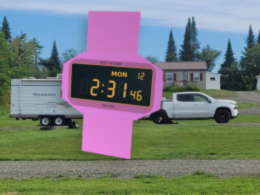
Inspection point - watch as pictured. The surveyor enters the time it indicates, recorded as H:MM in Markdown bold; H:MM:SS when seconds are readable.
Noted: **2:31:46**
